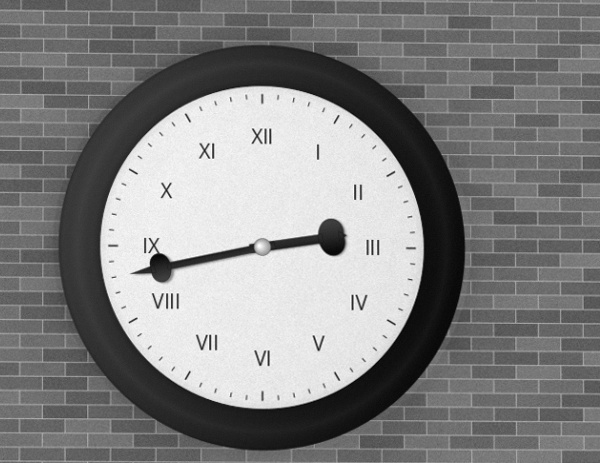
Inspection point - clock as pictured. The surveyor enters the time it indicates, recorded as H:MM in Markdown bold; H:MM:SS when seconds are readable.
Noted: **2:43**
